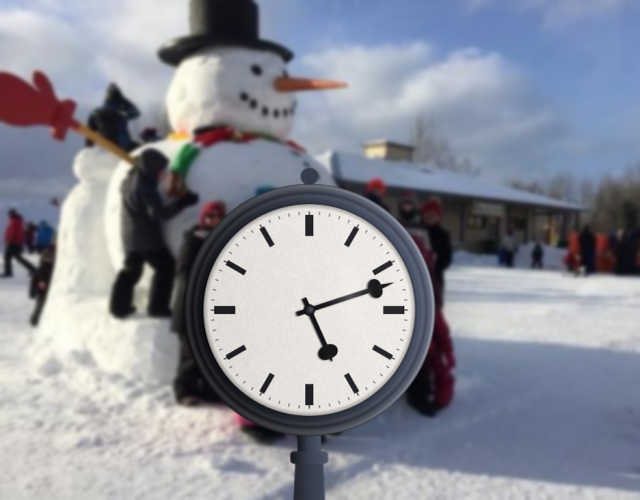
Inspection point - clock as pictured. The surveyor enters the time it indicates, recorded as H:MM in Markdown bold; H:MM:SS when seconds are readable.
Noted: **5:12**
